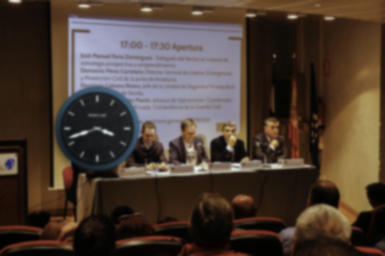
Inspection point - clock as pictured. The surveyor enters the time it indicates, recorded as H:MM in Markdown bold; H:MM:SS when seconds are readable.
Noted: **3:42**
